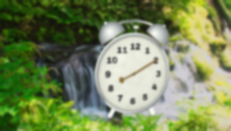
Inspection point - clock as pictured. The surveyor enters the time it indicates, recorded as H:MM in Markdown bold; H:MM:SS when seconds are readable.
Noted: **8:10**
